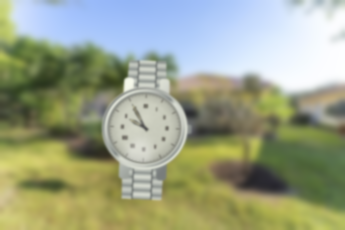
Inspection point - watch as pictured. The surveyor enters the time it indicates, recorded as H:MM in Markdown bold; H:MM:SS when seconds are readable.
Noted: **9:55**
